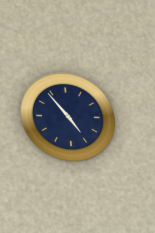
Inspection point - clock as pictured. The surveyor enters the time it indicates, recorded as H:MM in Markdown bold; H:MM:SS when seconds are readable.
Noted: **4:54**
